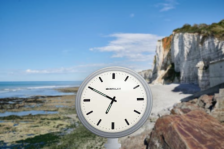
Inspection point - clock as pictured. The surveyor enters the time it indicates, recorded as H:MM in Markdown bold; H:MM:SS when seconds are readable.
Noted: **6:50**
